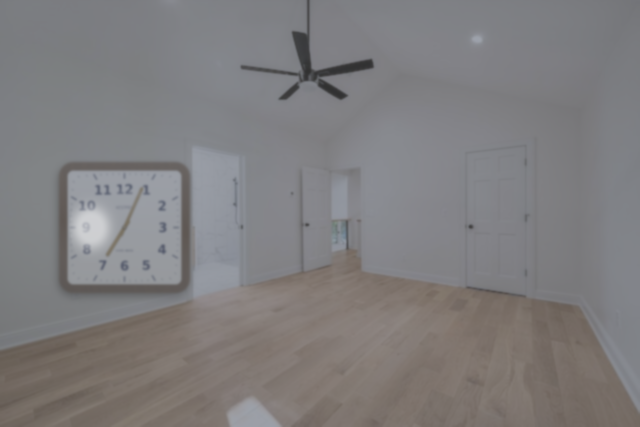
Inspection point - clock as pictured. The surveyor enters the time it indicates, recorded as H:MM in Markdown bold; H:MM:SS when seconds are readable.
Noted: **7:04**
